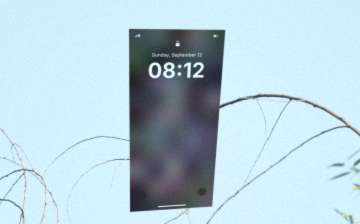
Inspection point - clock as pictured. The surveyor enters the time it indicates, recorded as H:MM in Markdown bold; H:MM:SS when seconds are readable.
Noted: **8:12**
